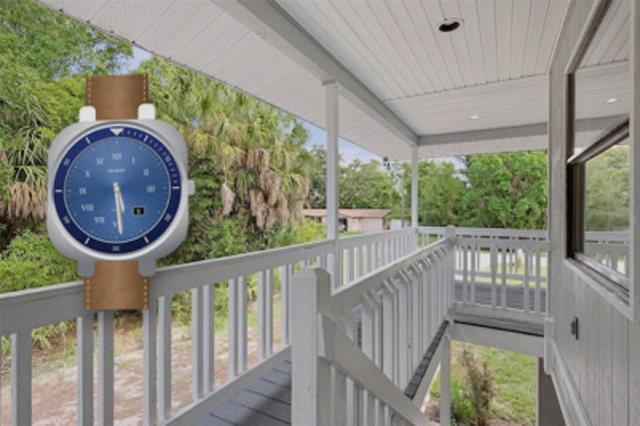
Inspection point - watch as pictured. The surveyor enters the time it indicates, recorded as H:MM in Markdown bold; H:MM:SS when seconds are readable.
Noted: **5:29**
